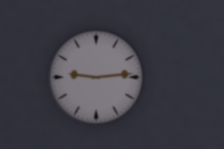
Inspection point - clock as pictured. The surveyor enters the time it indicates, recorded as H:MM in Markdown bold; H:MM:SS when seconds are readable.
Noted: **9:14**
